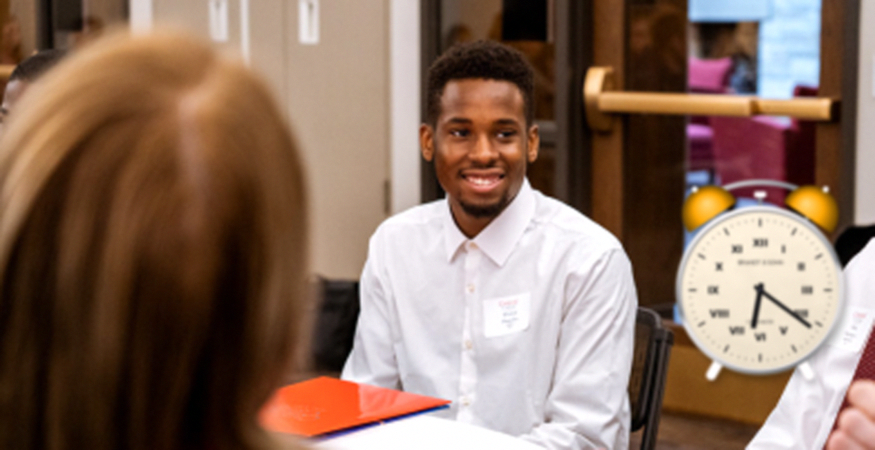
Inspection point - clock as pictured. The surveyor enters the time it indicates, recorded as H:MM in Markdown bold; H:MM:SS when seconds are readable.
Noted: **6:21**
